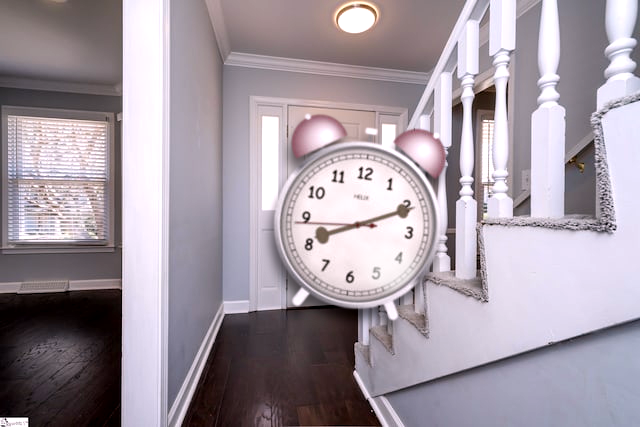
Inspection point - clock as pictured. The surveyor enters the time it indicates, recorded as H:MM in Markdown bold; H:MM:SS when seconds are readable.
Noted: **8:10:44**
